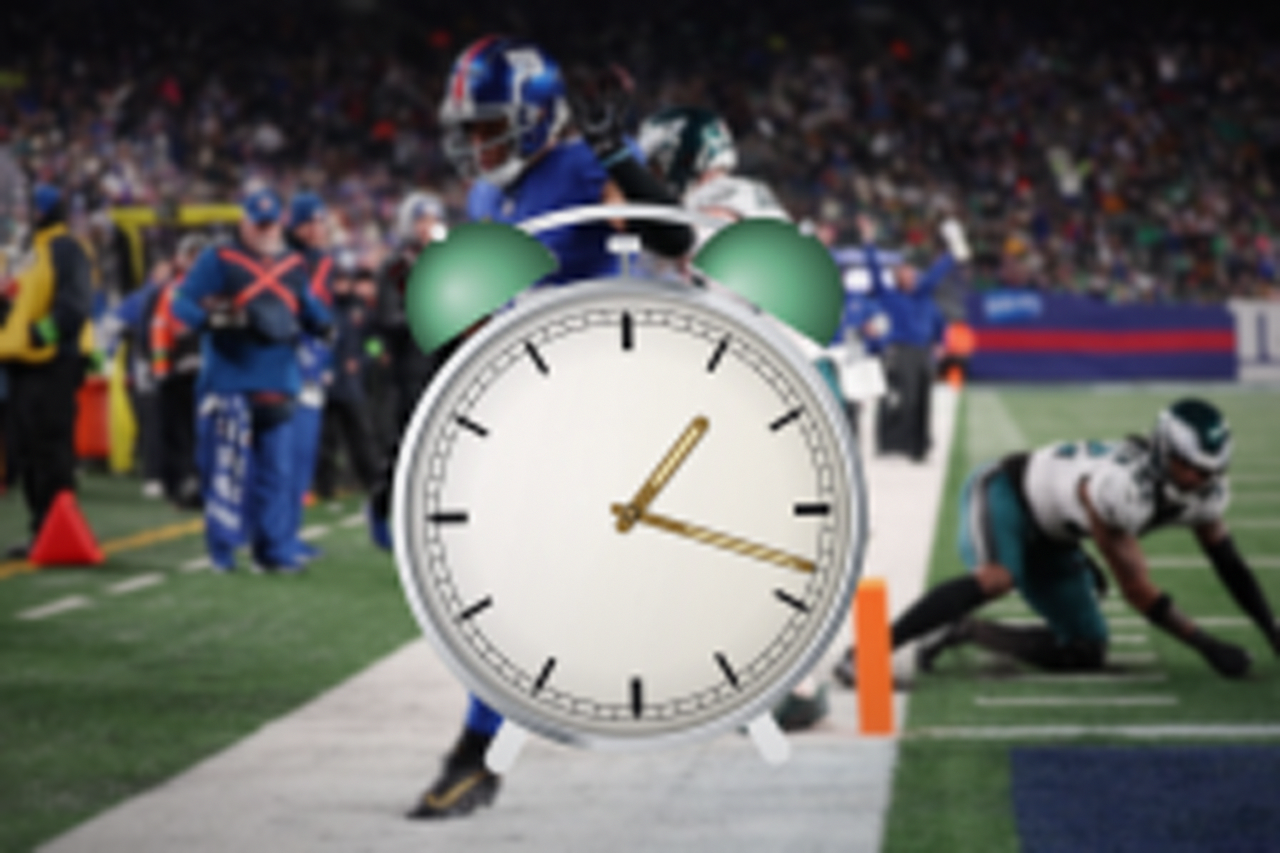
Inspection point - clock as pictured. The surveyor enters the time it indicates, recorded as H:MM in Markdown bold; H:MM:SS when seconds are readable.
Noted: **1:18**
